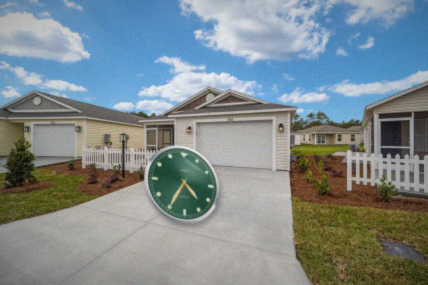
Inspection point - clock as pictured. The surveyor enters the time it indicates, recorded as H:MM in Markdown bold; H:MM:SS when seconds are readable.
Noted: **4:35**
